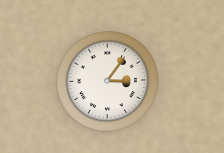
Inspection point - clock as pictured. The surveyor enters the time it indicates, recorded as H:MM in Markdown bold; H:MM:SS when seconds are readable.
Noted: **3:06**
